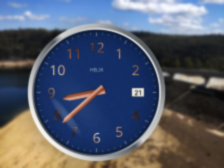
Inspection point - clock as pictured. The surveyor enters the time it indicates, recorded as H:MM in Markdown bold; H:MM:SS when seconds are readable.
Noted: **8:38**
